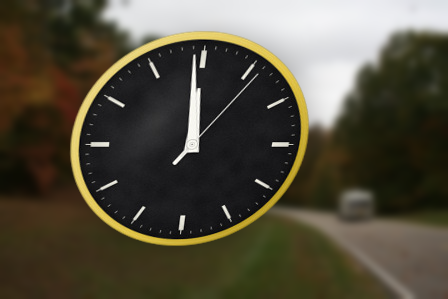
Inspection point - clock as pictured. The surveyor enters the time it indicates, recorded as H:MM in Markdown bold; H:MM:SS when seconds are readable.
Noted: **11:59:06**
